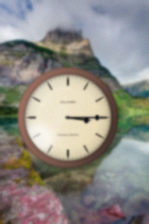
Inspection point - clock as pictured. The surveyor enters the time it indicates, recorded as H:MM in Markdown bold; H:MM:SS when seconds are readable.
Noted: **3:15**
